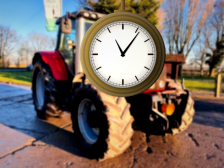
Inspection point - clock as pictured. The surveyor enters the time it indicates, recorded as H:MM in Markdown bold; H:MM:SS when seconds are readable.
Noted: **11:06**
